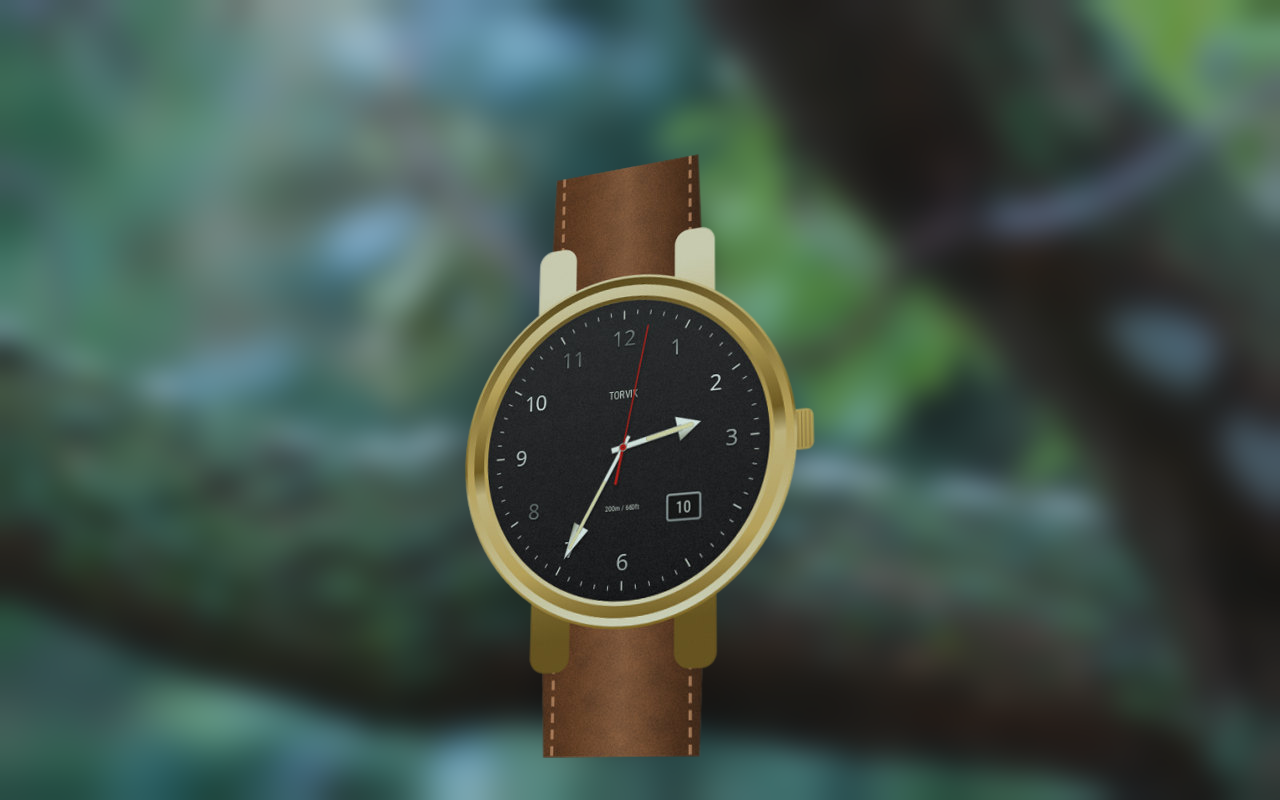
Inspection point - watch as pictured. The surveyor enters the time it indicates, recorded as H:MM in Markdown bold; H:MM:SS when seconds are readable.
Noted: **2:35:02**
